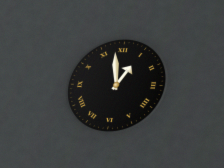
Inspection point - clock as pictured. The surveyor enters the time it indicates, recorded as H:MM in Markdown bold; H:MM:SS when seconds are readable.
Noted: **12:58**
